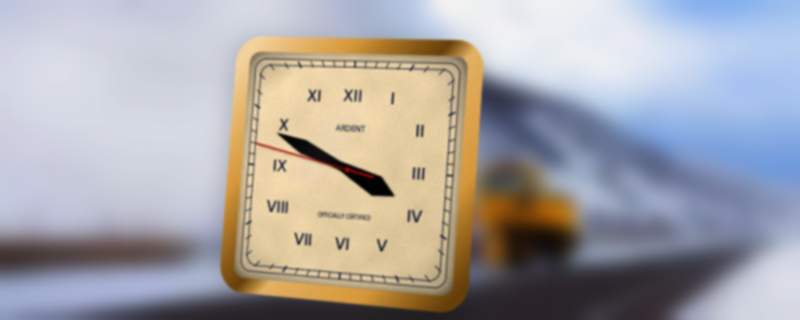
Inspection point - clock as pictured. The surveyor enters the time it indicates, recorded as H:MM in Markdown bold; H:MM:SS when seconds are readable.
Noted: **3:48:47**
